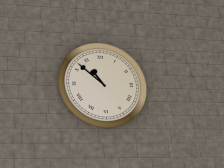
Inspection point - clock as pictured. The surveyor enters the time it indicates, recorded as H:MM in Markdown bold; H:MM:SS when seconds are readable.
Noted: **10:52**
